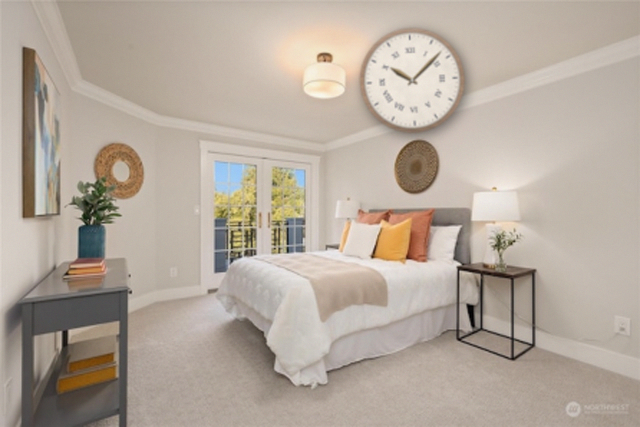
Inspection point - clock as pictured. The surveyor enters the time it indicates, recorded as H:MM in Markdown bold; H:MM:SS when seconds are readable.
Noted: **10:08**
